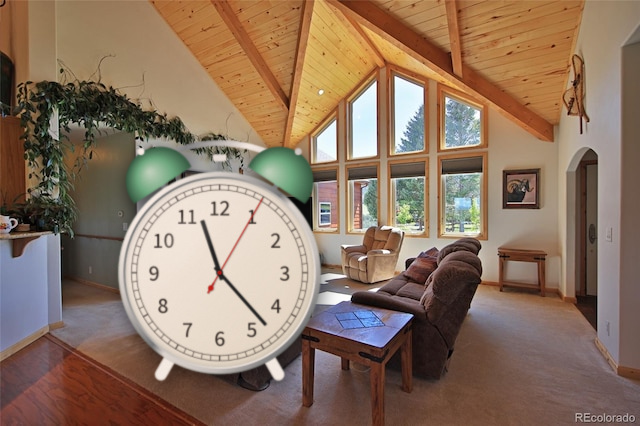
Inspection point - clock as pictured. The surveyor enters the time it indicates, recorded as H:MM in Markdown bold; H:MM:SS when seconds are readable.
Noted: **11:23:05**
